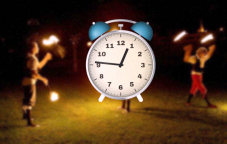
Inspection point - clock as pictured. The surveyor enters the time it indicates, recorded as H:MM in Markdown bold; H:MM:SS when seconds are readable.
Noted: **12:46**
